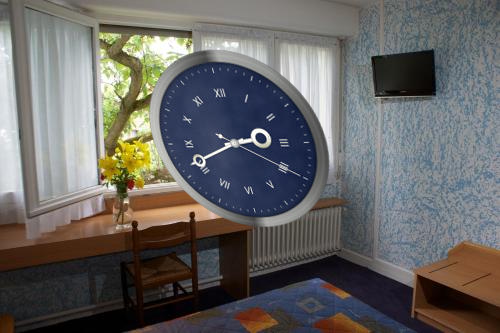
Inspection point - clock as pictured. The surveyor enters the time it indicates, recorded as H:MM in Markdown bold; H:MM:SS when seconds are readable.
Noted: **2:41:20**
